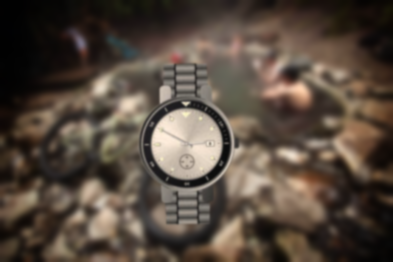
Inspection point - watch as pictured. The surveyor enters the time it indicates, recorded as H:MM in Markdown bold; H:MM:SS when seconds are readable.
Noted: **2:50**
